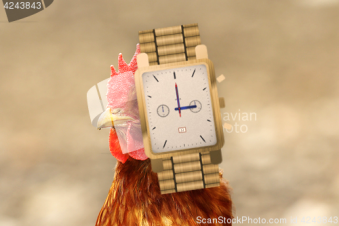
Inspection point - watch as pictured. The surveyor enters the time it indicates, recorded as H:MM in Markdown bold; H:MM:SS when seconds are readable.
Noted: **3:00**
